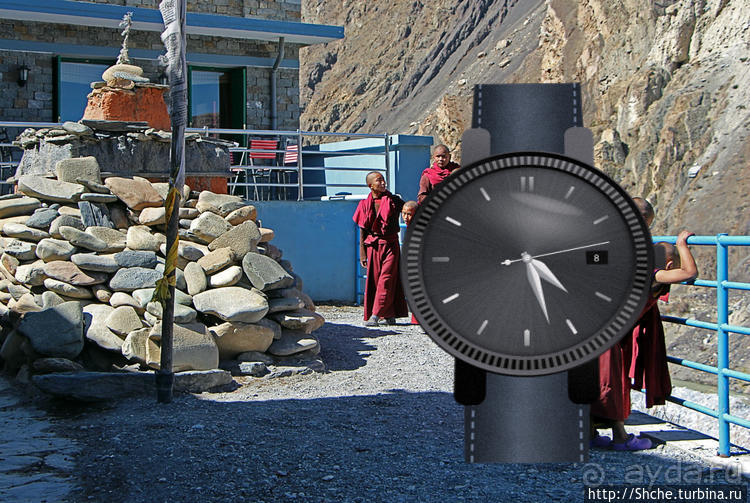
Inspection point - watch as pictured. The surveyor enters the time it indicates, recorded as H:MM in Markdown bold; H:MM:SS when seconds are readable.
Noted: **4:27:13**
